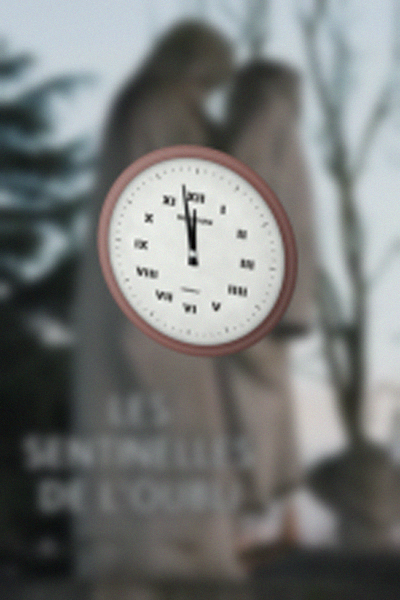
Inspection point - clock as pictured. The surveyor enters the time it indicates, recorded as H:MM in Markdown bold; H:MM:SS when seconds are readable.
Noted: **11:58**
